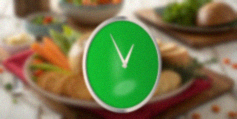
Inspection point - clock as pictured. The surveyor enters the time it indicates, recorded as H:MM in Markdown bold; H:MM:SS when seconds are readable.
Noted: **12:55**
